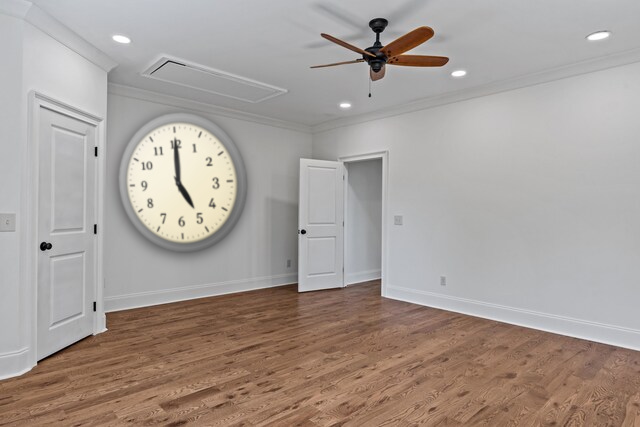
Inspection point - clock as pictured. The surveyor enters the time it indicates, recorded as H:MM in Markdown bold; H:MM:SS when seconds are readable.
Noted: **5:00**
